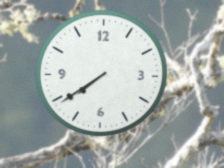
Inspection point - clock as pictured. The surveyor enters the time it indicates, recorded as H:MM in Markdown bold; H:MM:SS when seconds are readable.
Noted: **7:39**
